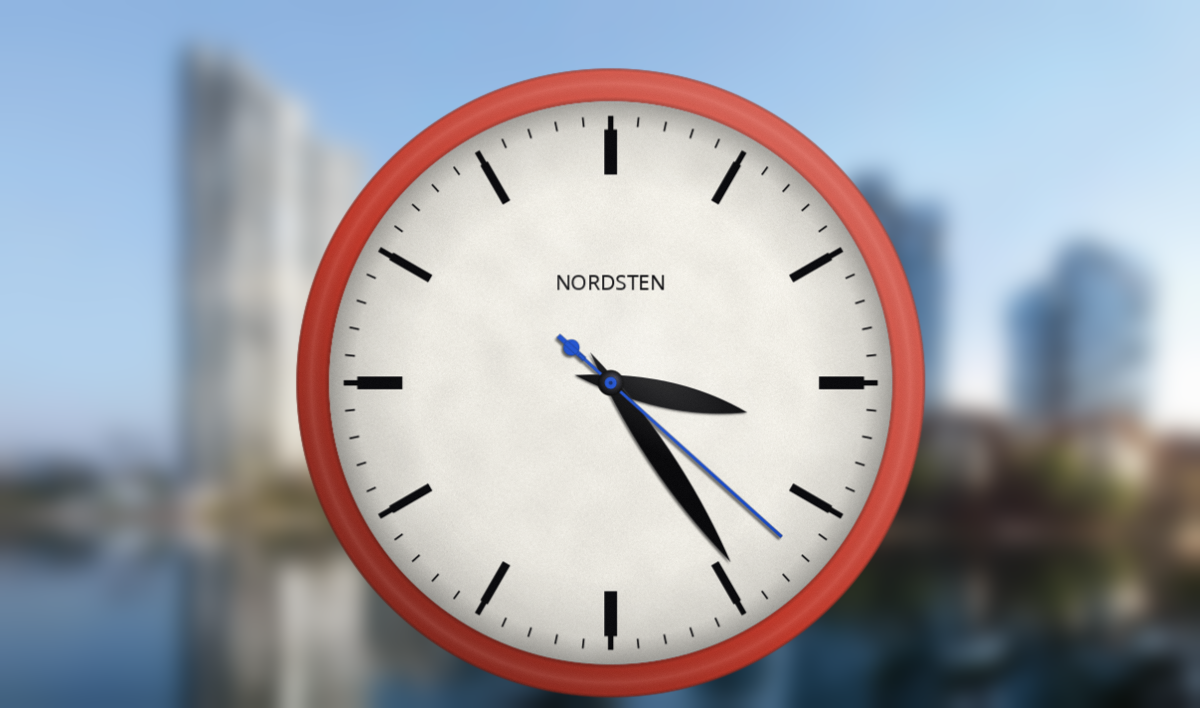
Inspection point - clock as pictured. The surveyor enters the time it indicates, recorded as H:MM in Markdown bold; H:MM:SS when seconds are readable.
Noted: **3:24:22**
